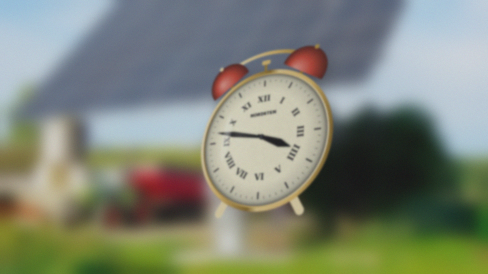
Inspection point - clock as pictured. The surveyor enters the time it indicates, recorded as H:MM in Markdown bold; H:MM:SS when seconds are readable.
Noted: **3:47**
